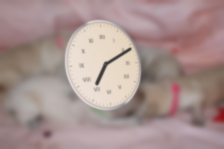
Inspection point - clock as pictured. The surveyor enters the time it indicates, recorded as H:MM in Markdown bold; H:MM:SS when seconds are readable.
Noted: **7:11**
